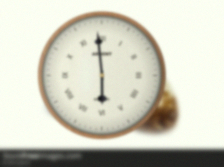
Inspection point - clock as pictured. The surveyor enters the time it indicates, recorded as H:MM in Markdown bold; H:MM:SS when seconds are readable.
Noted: **5:59**
